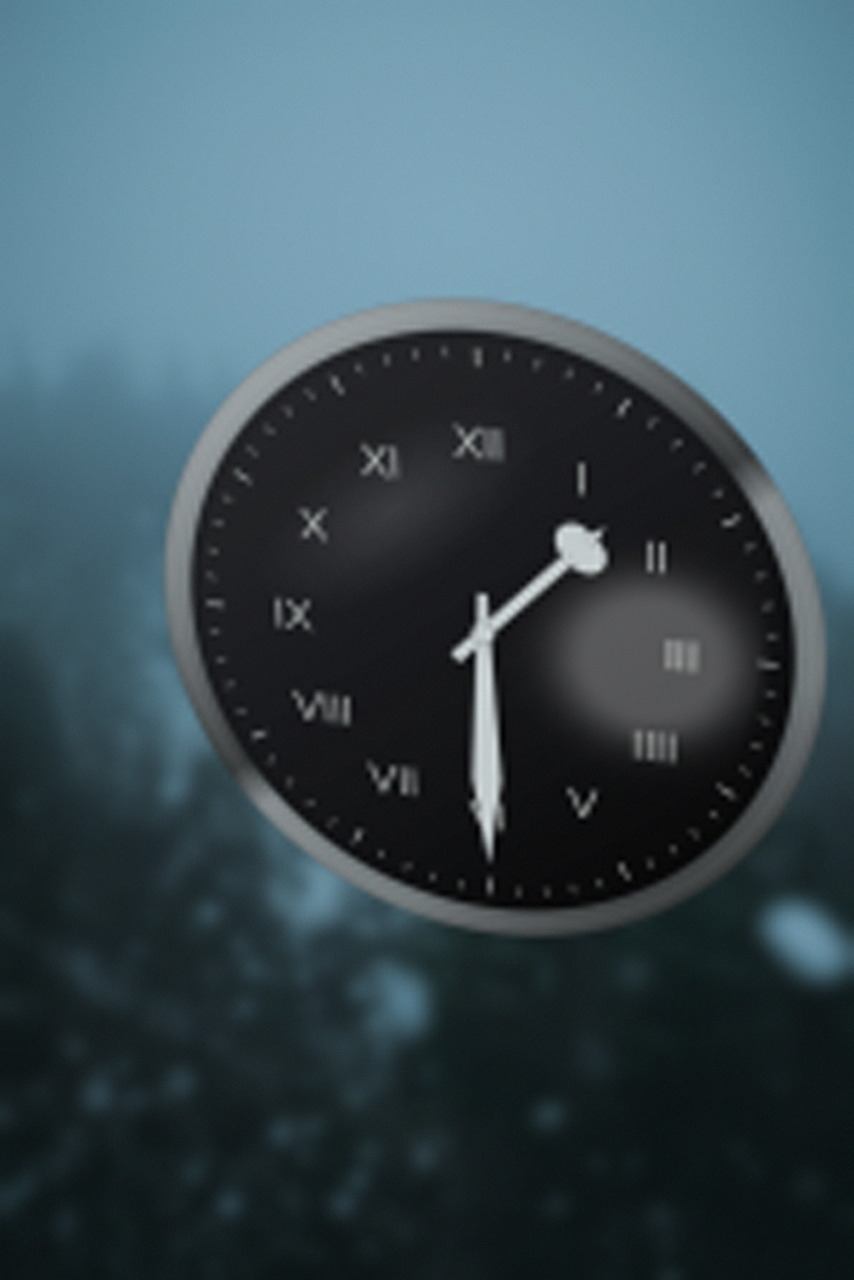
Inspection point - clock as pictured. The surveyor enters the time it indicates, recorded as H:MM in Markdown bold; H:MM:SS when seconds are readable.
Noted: **1:30**
